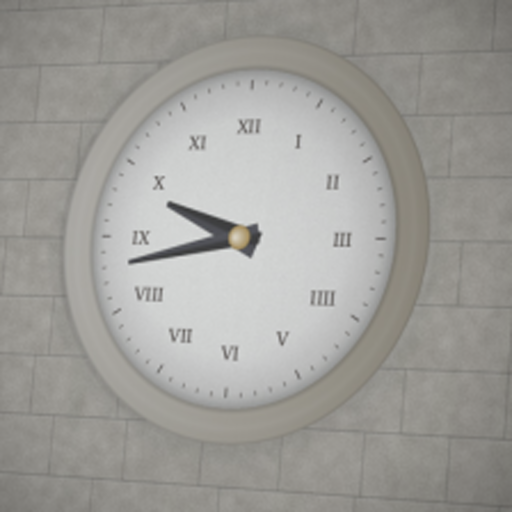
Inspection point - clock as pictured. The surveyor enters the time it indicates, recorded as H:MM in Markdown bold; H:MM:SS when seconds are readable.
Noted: **9:43**
